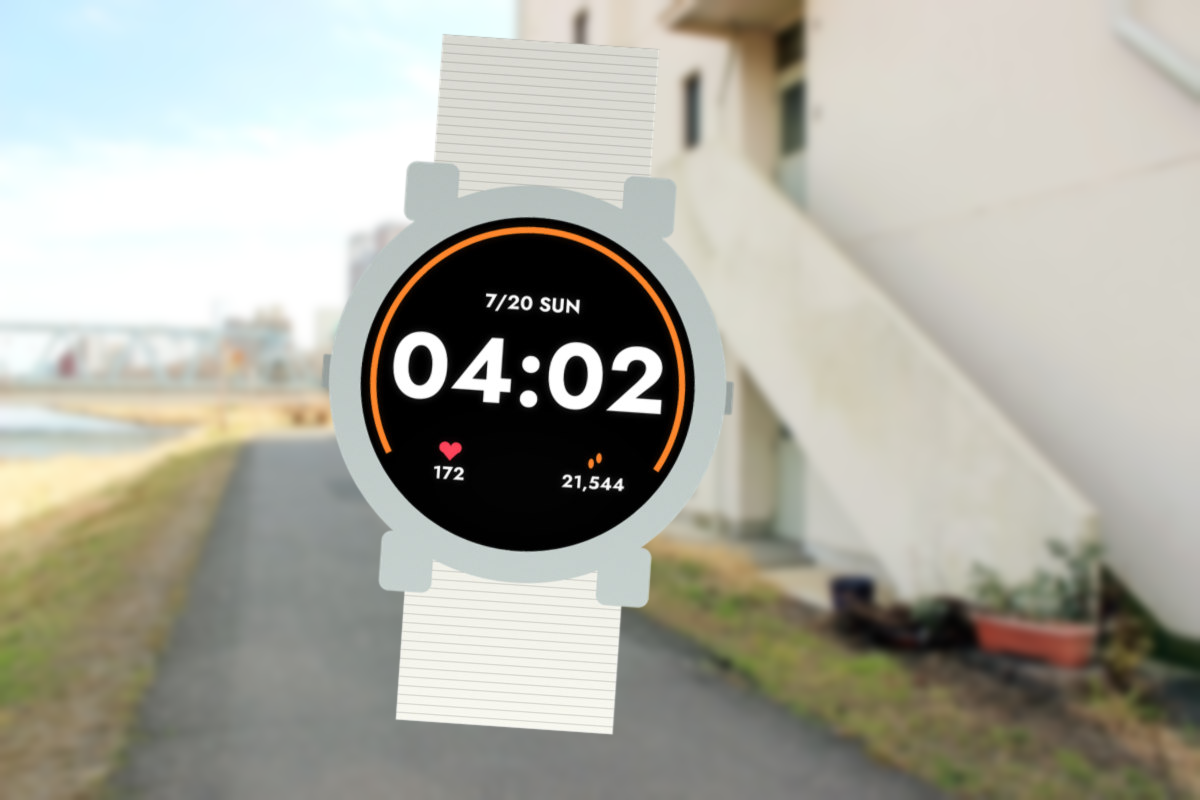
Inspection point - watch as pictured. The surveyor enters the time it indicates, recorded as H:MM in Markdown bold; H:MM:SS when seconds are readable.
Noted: **4:02**
